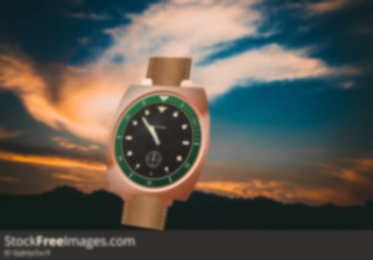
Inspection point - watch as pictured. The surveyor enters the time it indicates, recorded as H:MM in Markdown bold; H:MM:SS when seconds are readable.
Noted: **10:53**
